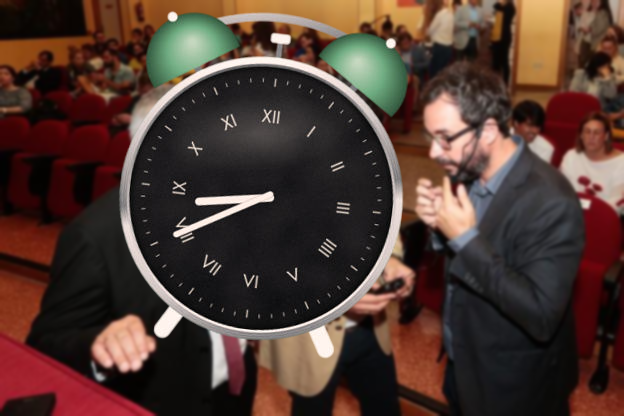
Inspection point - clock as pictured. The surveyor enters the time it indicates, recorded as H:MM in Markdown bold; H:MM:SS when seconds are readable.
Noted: **8:40**
